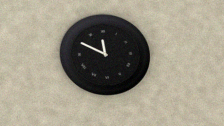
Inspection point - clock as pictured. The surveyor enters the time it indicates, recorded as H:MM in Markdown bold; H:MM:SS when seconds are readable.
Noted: **11:50**
